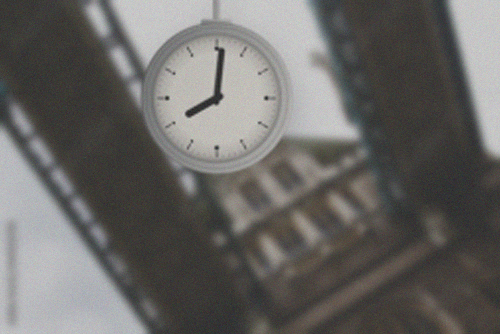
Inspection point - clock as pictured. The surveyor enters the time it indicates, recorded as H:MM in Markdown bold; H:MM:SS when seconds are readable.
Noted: **8:01**
